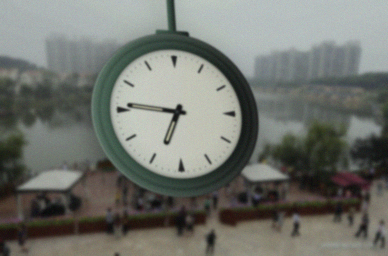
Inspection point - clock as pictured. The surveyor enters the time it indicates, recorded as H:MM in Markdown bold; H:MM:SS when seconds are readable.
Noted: **6:46**
